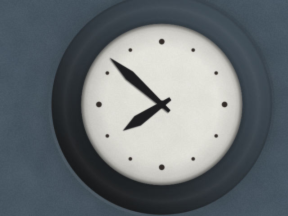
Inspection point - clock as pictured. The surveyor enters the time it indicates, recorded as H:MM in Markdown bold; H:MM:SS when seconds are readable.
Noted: **7:52**
